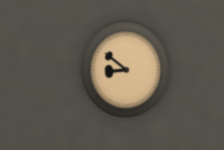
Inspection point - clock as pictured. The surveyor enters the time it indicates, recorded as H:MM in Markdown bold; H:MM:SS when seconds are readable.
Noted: **8:51**
